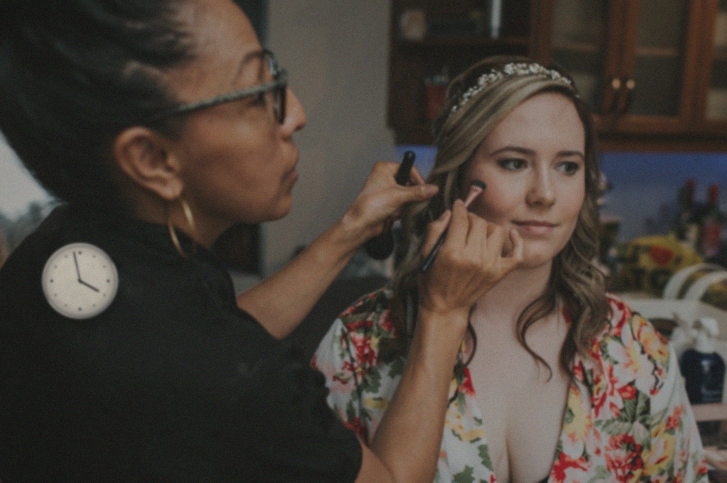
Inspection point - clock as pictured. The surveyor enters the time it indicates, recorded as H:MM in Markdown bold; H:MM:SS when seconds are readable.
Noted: **3:58**
